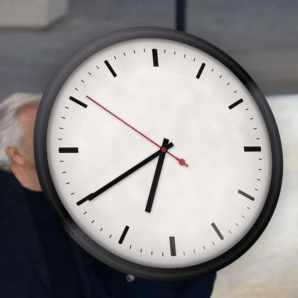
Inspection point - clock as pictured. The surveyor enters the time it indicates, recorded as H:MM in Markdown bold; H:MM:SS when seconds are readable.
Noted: **6:39:51**
